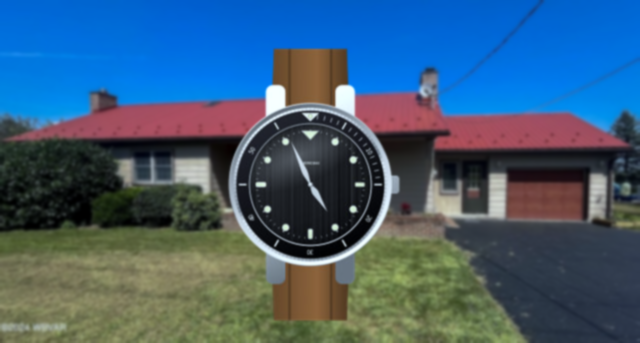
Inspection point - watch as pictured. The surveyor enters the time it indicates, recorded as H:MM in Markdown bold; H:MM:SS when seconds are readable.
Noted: **4:56**
